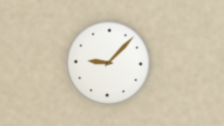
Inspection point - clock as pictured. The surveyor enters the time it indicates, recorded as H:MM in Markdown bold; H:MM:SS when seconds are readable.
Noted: **9:07**
